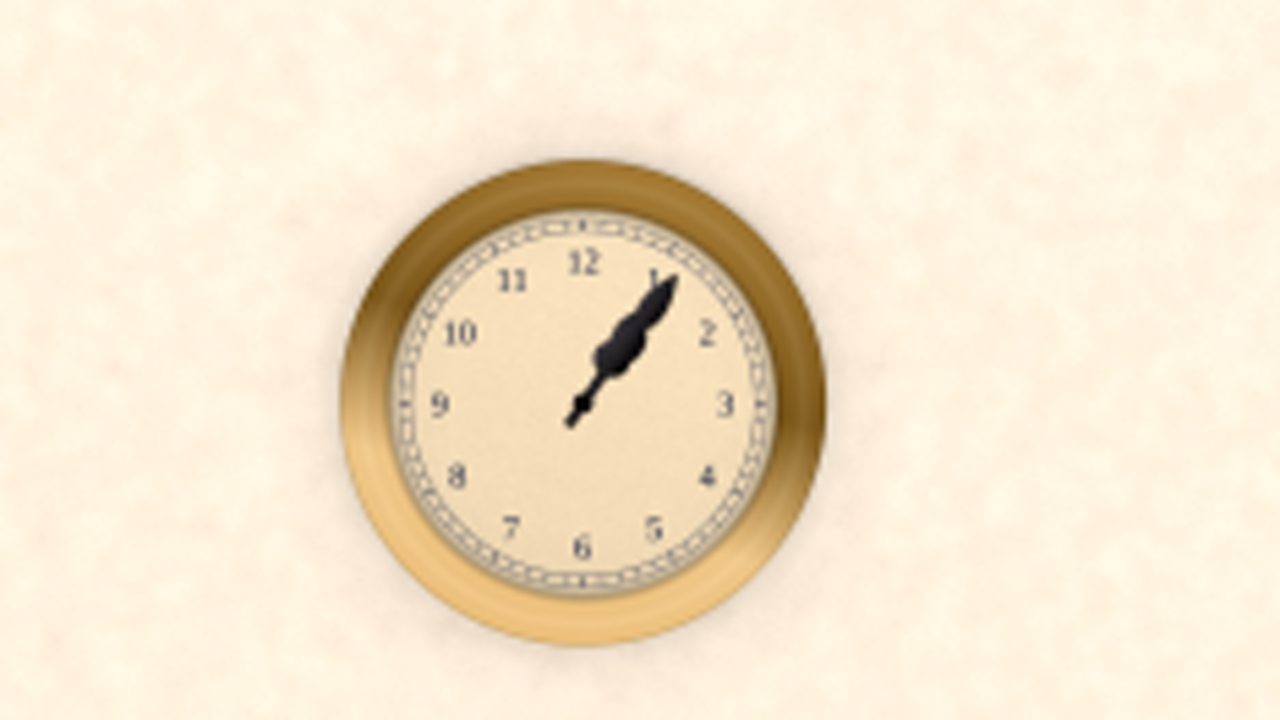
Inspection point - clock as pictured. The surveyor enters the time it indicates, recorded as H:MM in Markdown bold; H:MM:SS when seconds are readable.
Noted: **1:06**
